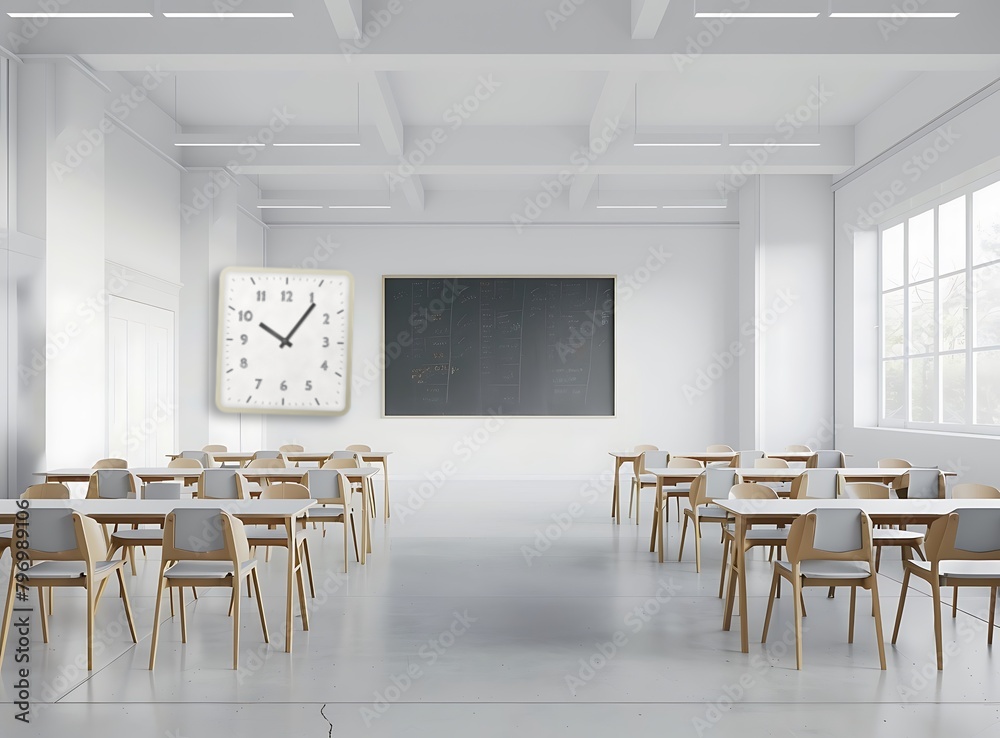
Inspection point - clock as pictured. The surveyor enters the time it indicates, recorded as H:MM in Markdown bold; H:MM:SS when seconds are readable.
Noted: **10:06**
